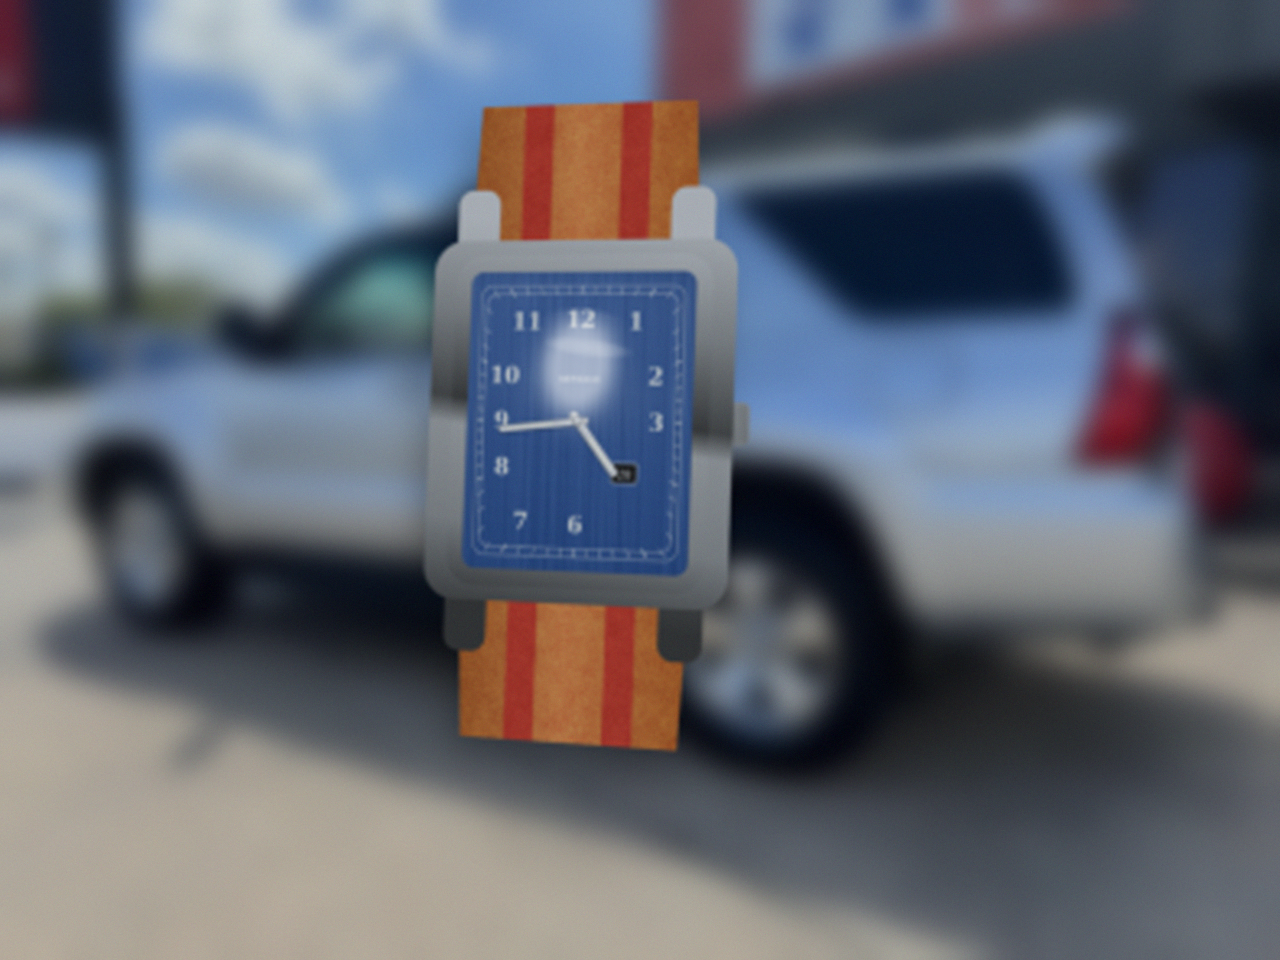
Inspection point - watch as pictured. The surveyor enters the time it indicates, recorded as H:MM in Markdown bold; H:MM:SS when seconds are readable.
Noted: **4:44**
